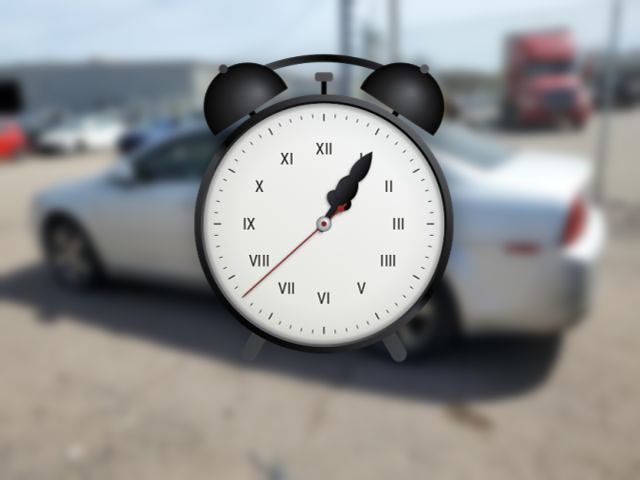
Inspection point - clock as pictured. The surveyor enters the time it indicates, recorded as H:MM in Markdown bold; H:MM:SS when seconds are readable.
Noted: **1:05:38**
